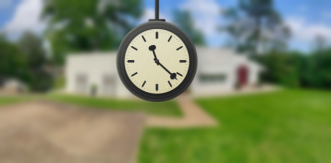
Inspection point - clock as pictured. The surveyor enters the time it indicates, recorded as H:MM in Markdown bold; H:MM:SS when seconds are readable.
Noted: **11:22**
